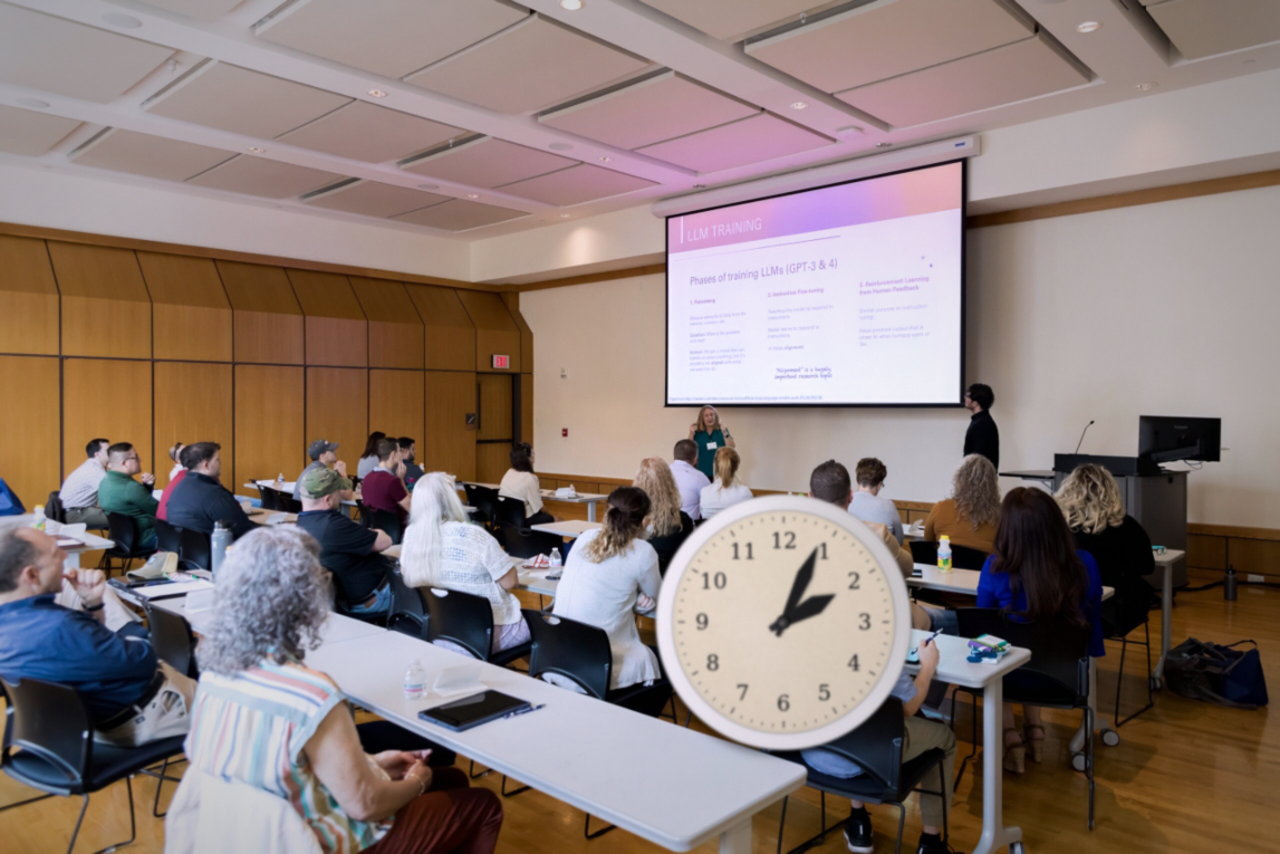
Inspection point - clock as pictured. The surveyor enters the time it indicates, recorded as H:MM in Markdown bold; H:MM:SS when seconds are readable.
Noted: **2:04**
